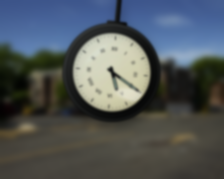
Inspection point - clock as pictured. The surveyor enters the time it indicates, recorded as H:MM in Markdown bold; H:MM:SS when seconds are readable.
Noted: **5:20**
